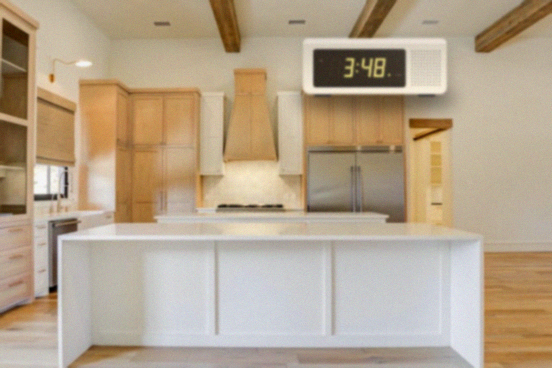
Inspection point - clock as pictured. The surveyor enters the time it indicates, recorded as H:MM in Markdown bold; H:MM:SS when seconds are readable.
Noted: **3:48**
